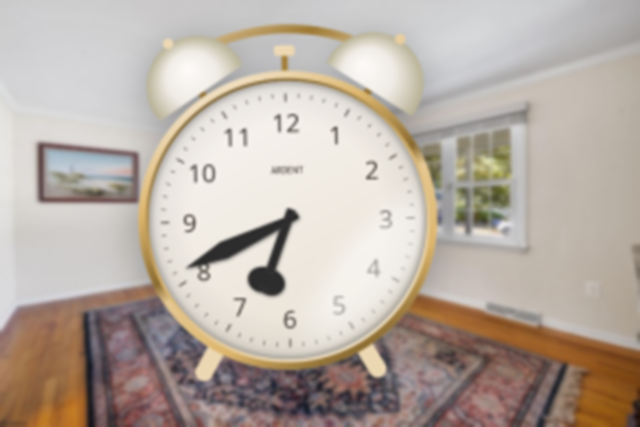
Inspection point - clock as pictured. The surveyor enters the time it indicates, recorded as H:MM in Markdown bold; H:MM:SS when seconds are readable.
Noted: **6:41**
